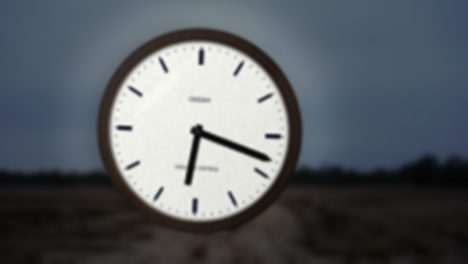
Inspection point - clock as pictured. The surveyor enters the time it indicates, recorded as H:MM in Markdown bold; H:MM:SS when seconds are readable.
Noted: **6:18**
